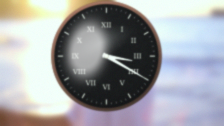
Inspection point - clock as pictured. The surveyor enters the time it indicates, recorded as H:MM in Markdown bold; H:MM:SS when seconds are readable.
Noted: **3:20**
